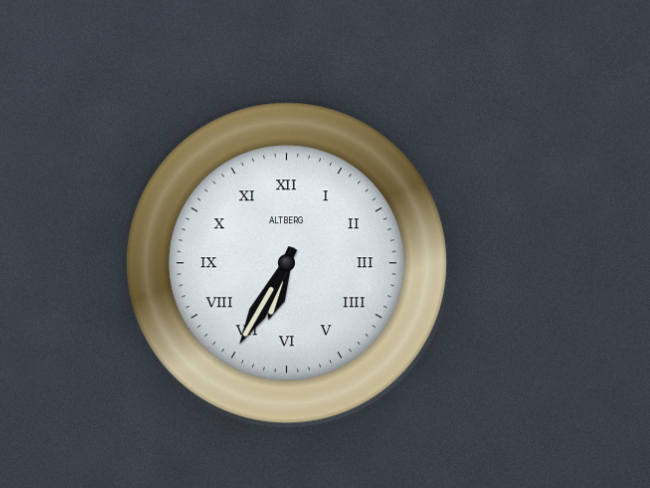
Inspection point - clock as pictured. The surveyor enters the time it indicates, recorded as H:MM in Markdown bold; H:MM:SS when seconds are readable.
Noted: **6:35**
